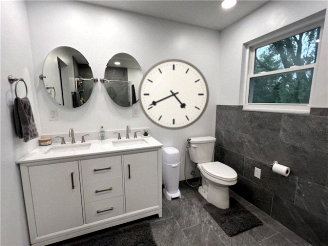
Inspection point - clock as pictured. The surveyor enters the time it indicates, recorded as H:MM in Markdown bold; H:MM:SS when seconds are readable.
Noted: **4:41**
